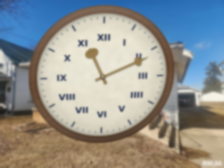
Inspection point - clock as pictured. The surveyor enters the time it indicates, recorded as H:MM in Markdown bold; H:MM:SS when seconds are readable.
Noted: **11:11**
